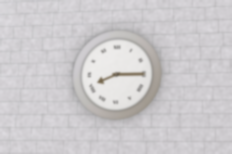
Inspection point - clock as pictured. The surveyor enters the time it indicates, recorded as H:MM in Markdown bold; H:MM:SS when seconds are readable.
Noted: **8:15**
